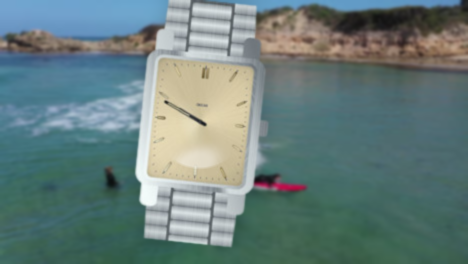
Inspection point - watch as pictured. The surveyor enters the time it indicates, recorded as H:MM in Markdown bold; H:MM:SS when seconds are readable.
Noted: **9:49**
